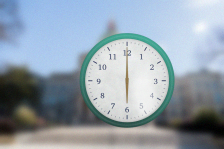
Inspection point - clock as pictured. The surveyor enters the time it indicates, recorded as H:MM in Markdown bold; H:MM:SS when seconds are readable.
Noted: **6:00**
